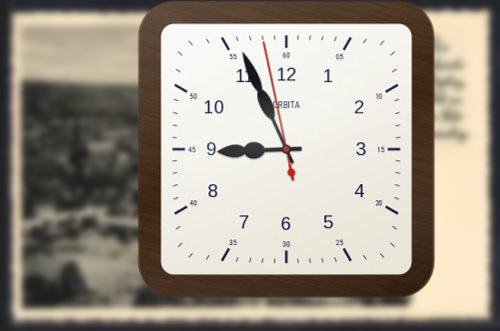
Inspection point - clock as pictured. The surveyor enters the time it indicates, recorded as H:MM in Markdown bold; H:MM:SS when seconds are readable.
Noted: **8:55:58**
